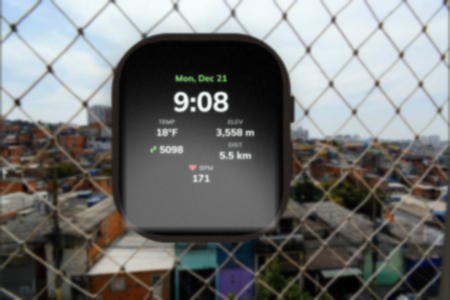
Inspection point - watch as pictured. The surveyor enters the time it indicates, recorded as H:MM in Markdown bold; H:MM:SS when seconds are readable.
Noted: **9:08**
